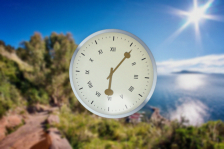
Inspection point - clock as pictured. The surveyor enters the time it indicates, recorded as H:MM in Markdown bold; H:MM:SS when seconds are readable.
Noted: **6:06**
